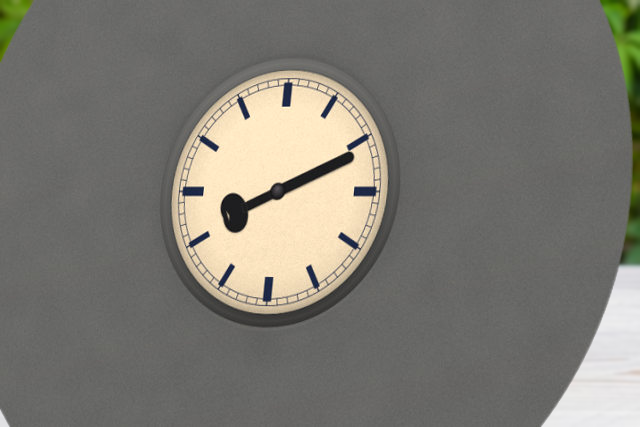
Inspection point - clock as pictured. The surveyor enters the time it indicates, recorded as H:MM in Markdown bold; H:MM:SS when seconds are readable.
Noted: **8:11**
